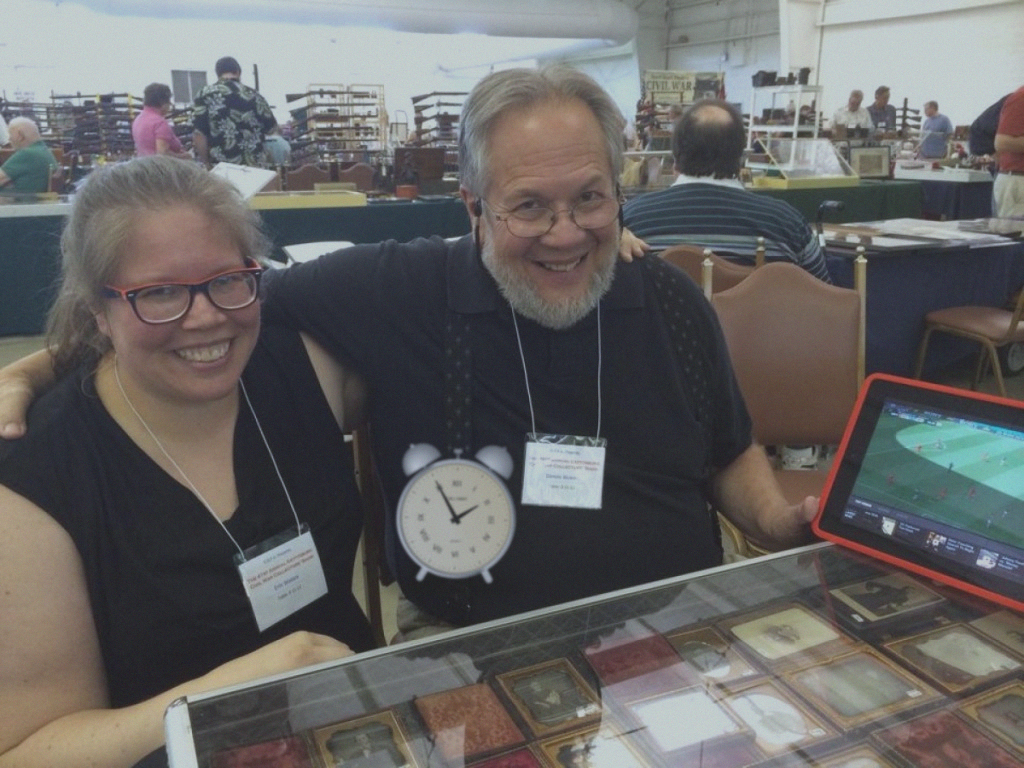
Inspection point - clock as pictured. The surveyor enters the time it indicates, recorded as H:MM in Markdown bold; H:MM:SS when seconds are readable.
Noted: **1:55**
